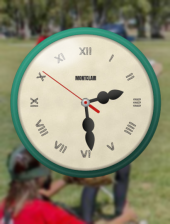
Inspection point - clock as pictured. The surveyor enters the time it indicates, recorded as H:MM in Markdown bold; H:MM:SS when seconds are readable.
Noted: **2:28:51**
